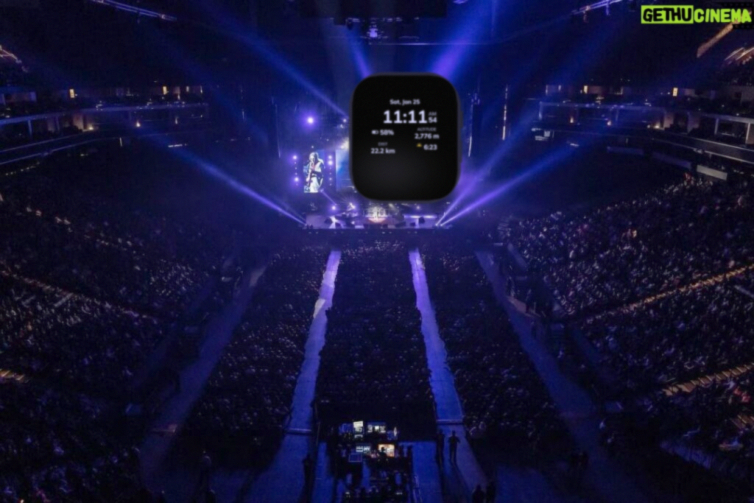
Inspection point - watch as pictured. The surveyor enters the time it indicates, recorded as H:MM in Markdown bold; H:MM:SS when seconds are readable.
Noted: **11:11**
